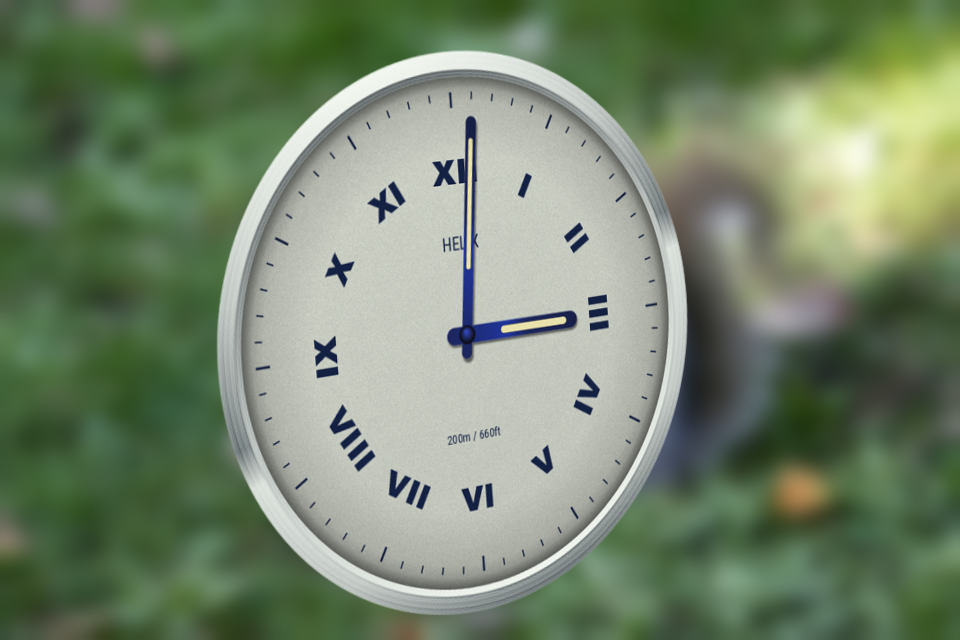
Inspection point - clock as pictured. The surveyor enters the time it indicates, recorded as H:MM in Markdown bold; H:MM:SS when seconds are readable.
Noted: **3:01**
